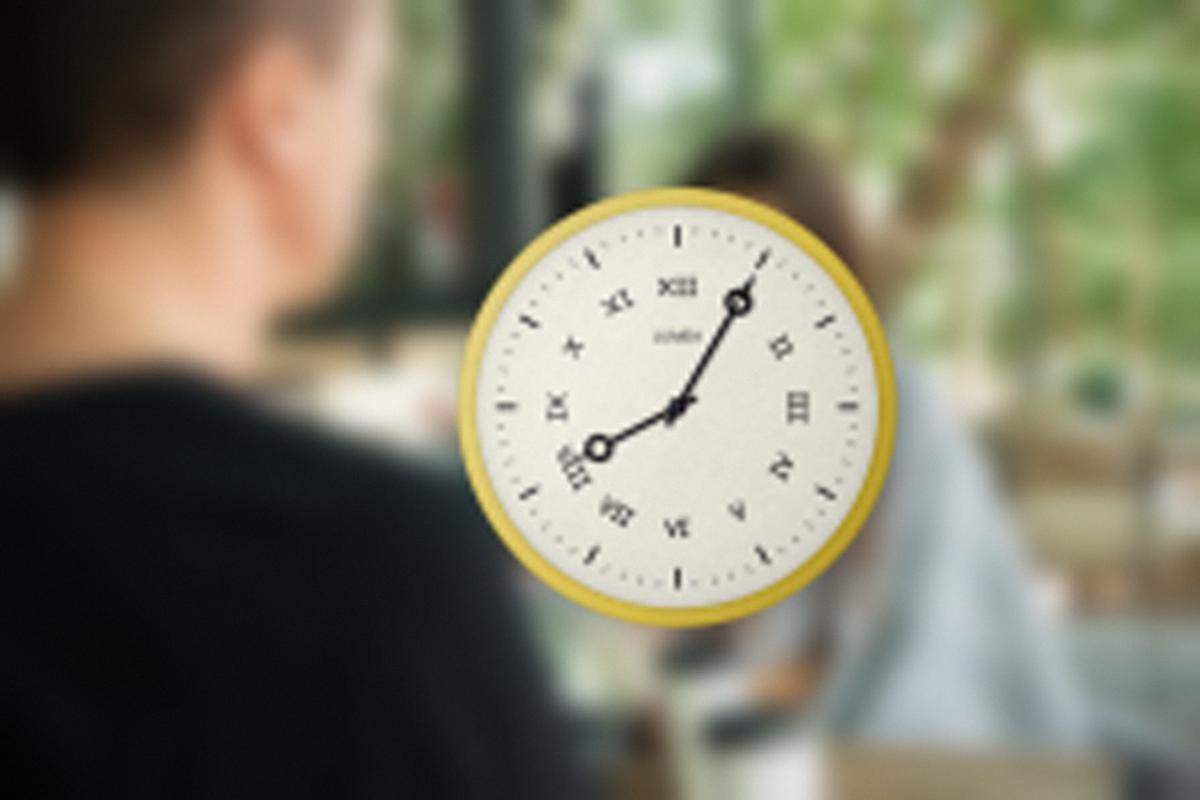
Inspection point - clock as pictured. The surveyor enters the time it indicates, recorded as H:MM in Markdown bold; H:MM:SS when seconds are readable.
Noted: **8:05**
